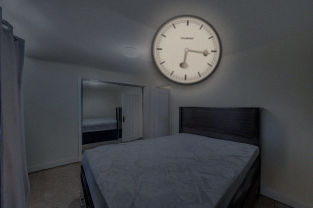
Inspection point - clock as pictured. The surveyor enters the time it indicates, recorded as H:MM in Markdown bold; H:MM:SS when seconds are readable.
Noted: **6:16**
